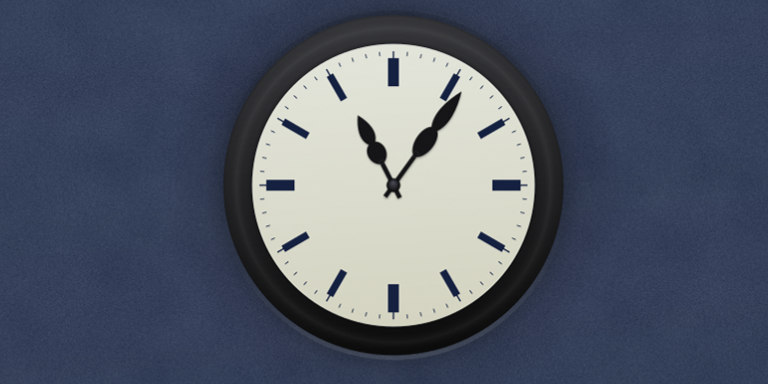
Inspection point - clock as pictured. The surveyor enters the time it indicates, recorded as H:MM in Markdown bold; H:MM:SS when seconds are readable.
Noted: **11:06**
